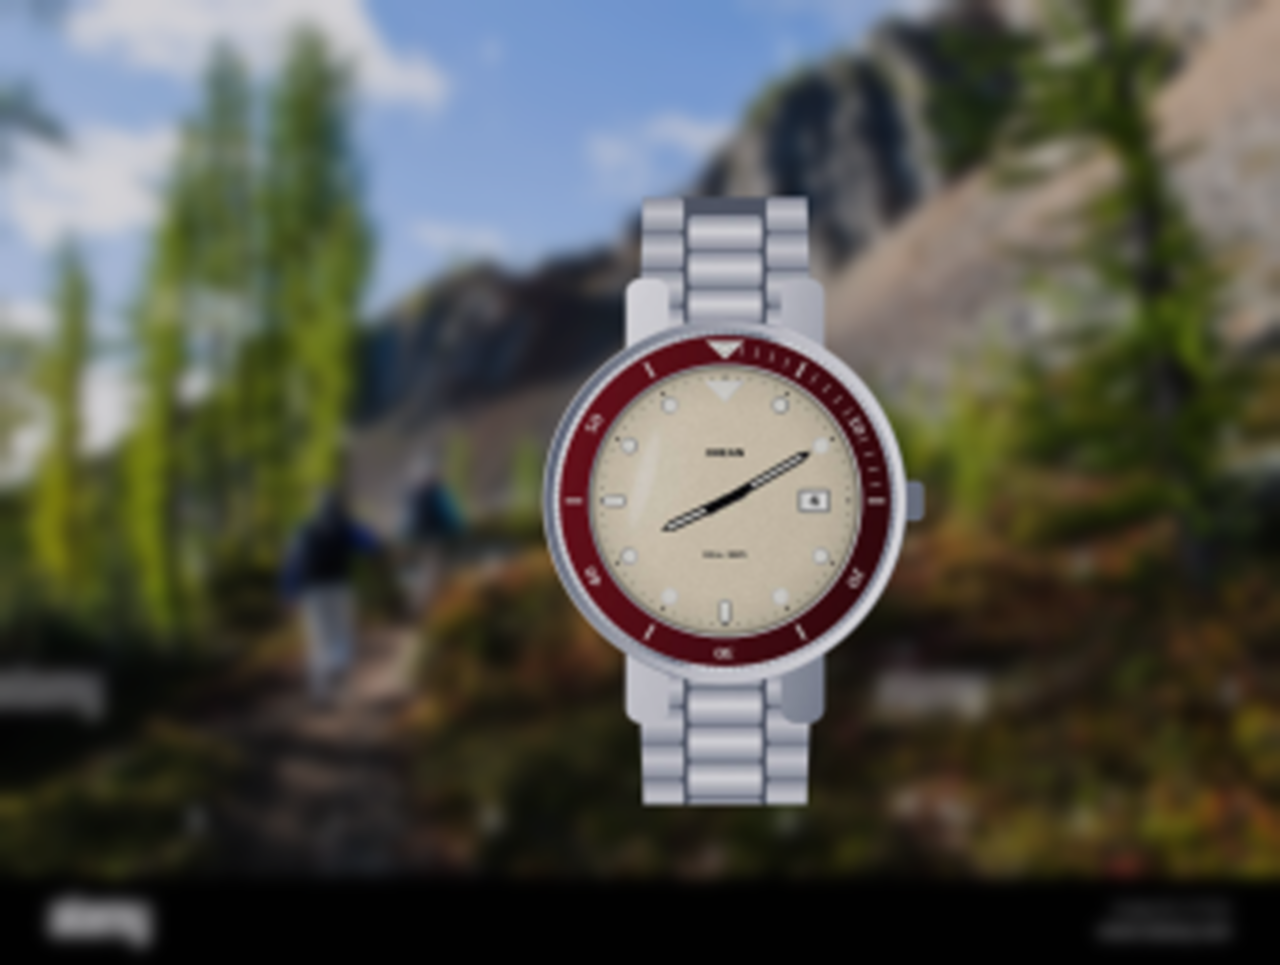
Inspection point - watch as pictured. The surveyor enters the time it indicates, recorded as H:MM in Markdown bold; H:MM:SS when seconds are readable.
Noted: **8:10**
